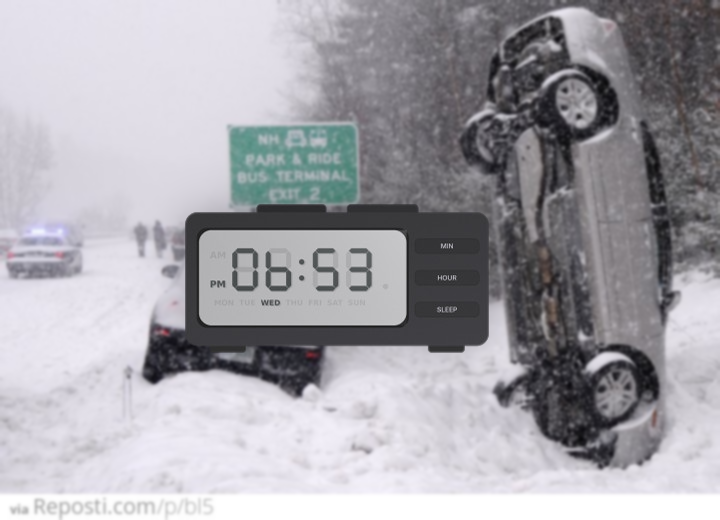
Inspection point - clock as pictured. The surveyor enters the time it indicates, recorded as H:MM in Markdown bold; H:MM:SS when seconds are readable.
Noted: **6:53**
